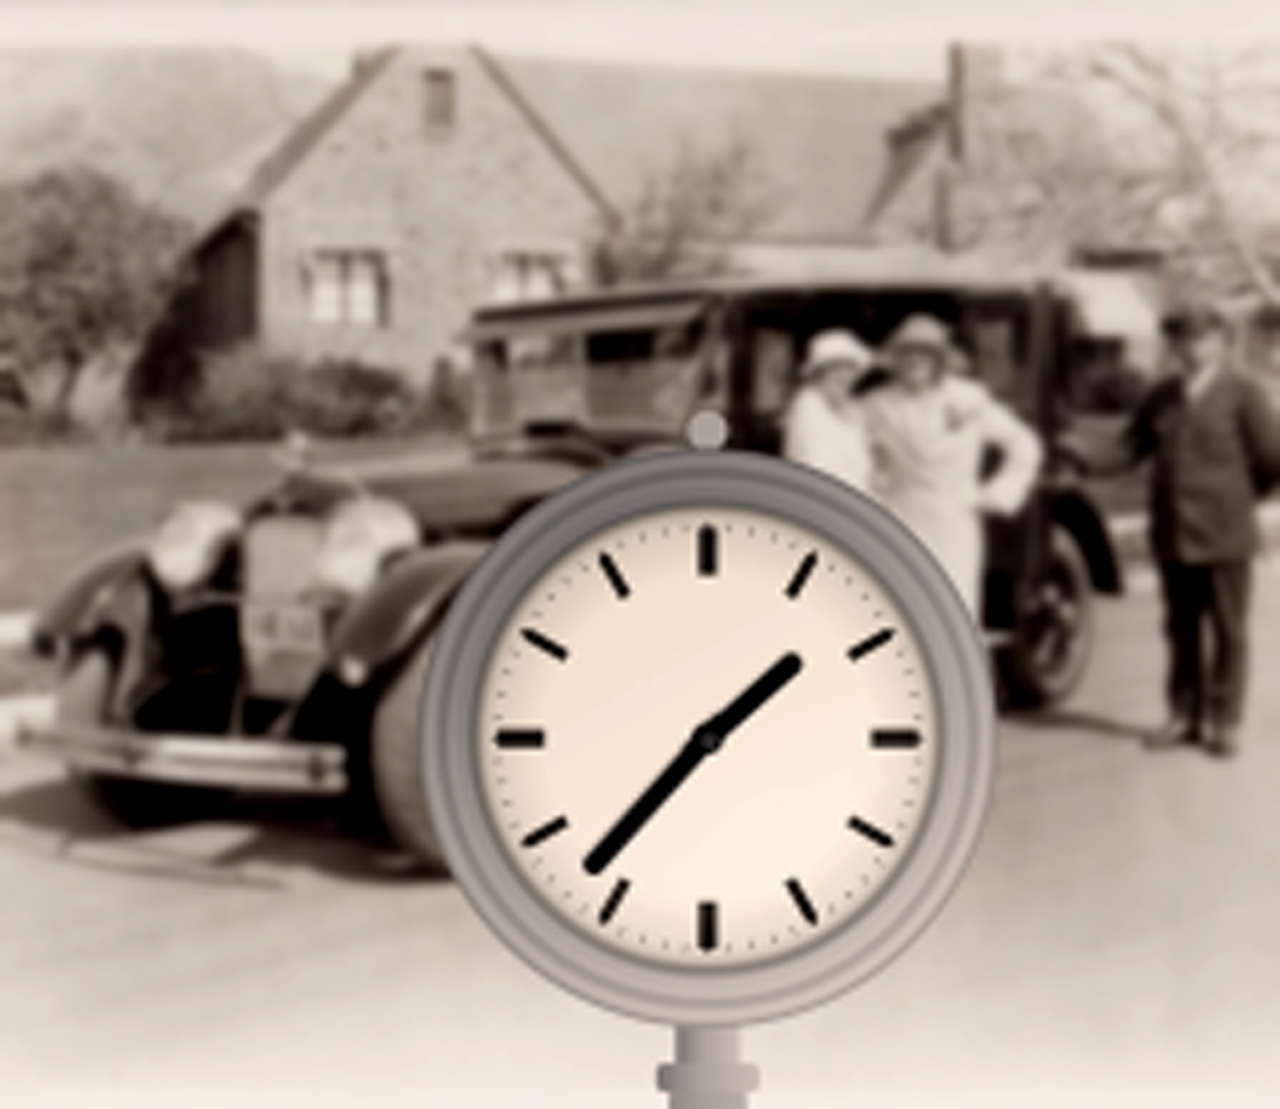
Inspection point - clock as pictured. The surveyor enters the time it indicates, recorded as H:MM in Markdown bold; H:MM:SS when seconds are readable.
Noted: **1:37**
